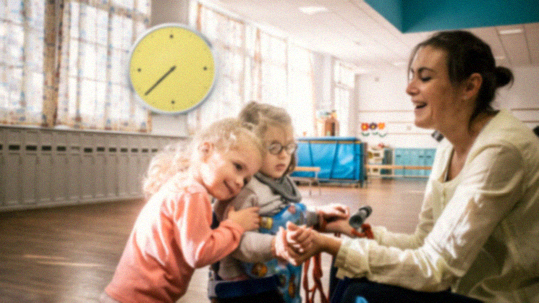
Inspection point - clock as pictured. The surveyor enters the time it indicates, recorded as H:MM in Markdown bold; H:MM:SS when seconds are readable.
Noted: **7:38**
